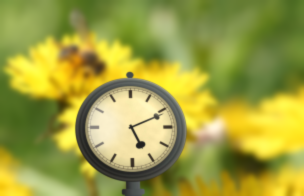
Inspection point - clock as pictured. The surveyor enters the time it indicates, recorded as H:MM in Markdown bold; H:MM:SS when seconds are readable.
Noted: **5:11**
